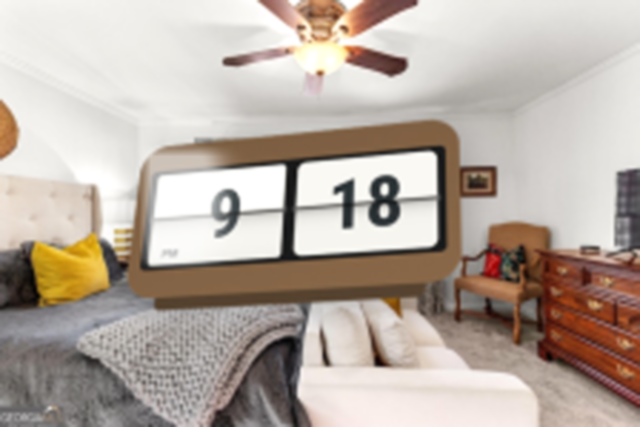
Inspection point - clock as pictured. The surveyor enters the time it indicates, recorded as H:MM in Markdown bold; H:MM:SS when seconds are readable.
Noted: **9:18**
